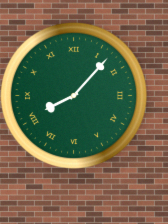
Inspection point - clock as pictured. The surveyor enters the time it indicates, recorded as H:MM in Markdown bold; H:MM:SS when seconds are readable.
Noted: **8:07**
